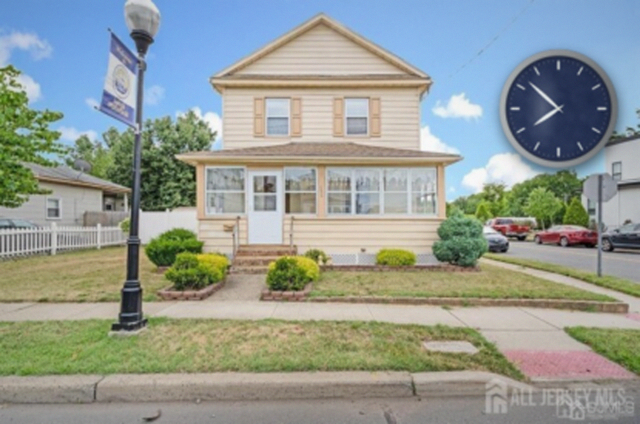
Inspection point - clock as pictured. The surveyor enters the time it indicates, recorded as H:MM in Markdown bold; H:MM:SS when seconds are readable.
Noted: **7:52**
